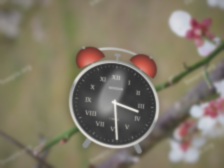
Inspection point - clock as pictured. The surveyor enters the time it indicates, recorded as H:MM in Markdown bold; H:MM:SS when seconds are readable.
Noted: **3:29**
